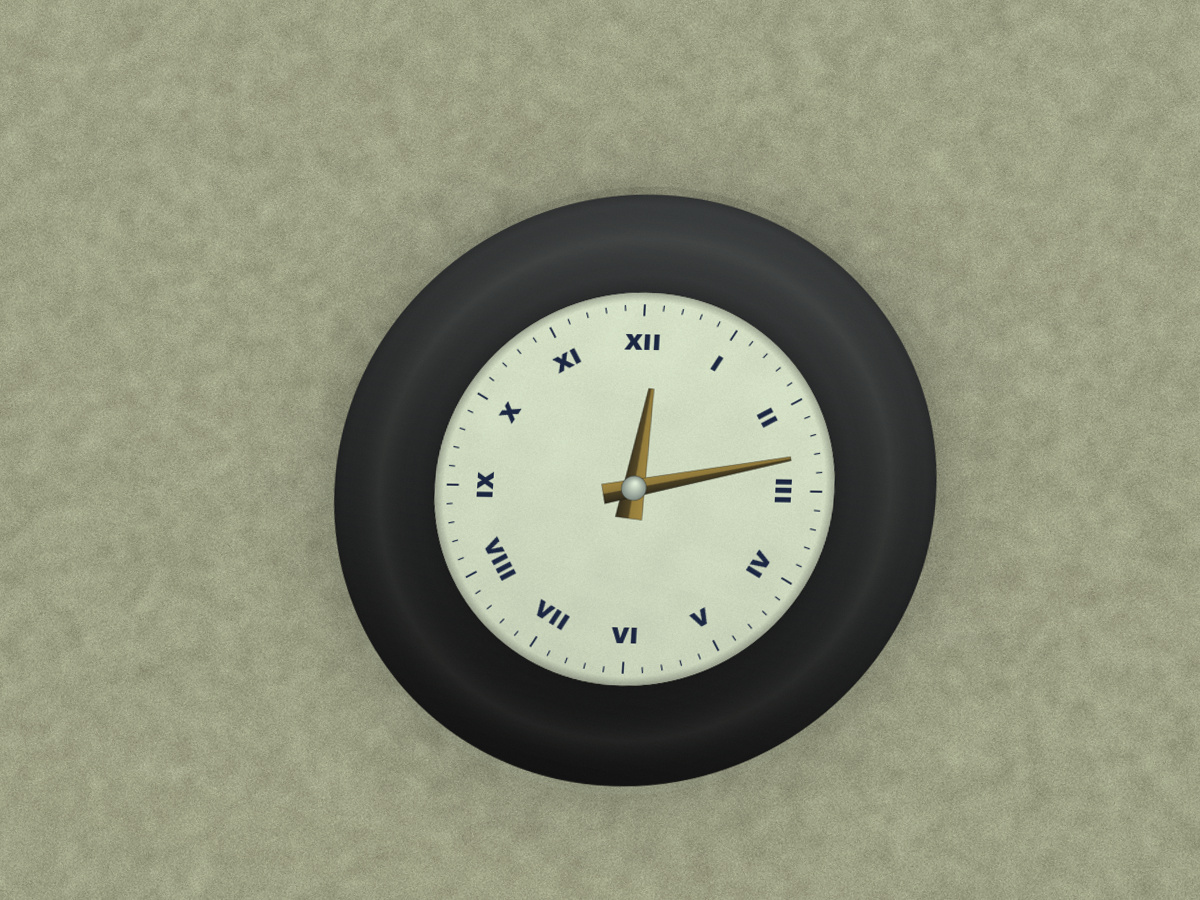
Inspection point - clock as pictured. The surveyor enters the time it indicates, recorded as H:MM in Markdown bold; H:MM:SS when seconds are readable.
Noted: **12:13**
